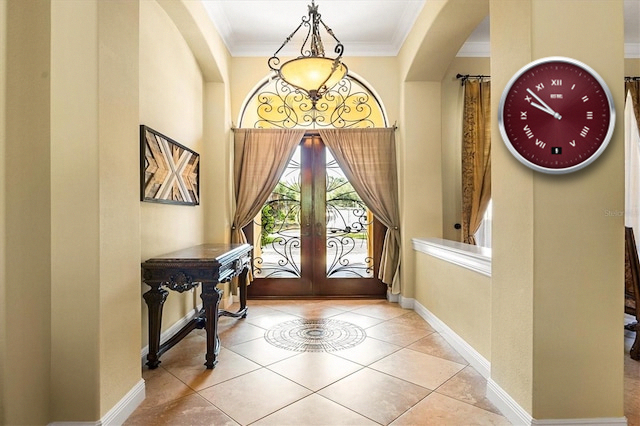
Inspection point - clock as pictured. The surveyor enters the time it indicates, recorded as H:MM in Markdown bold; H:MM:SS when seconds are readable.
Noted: **9:52**
